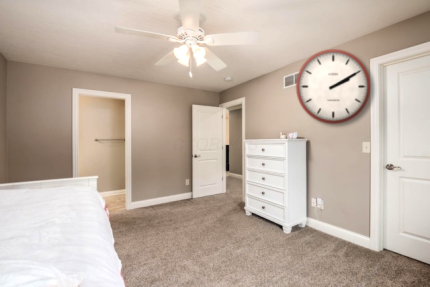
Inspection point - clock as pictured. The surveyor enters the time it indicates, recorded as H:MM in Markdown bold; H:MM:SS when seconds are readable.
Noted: **2:10**
